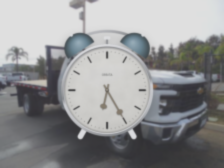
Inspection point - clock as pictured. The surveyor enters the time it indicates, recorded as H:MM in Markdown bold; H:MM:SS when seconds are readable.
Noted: **6:25**
